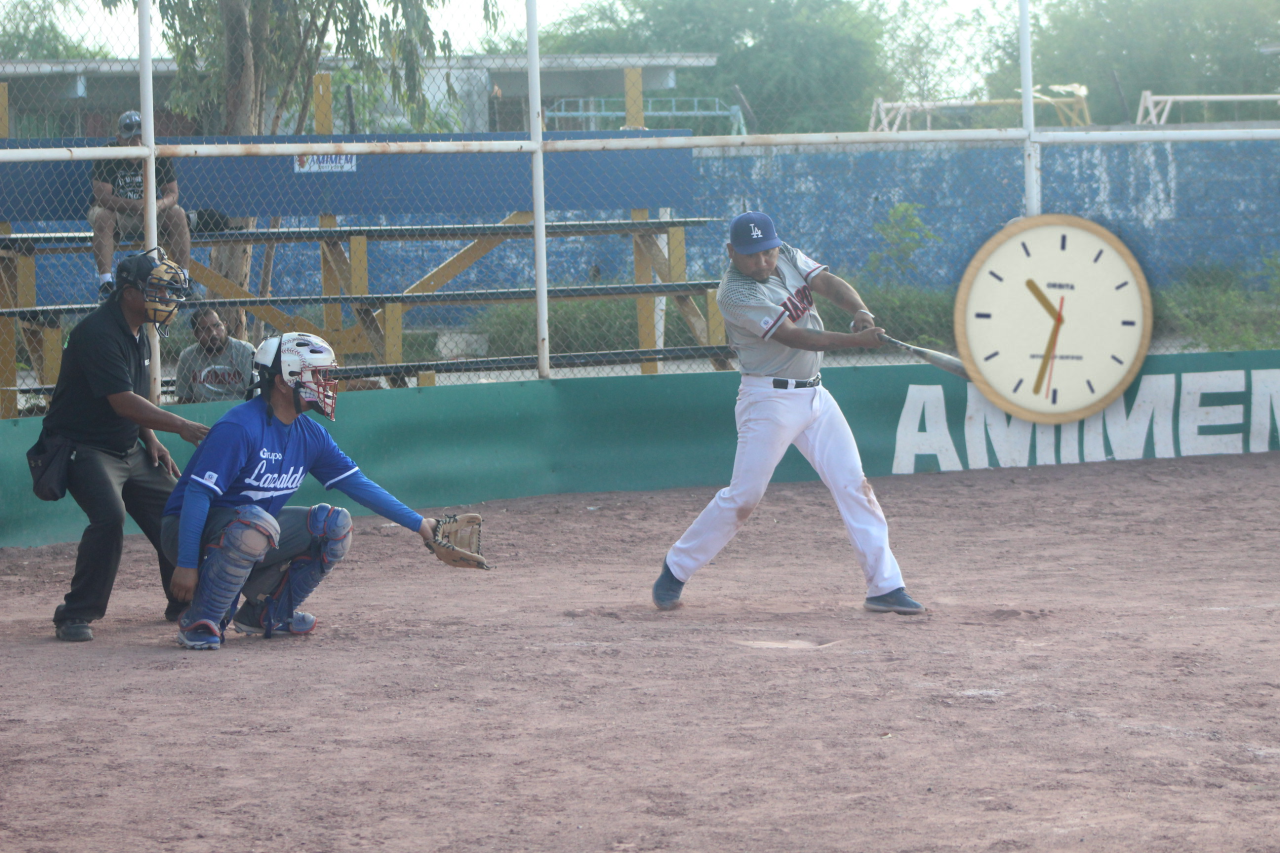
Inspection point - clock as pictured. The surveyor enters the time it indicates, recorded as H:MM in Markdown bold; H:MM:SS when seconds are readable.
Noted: **10:32:31**
